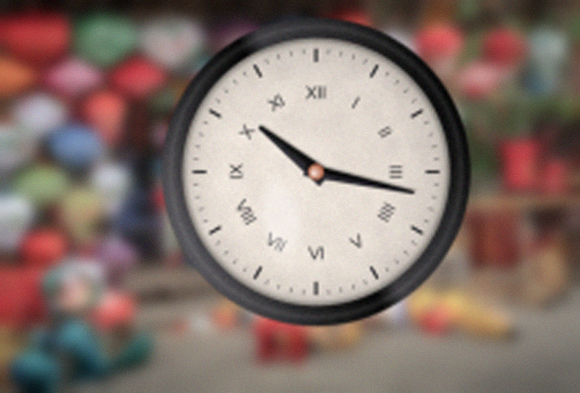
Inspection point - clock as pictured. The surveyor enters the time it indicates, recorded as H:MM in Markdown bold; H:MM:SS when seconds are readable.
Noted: **10:17**
